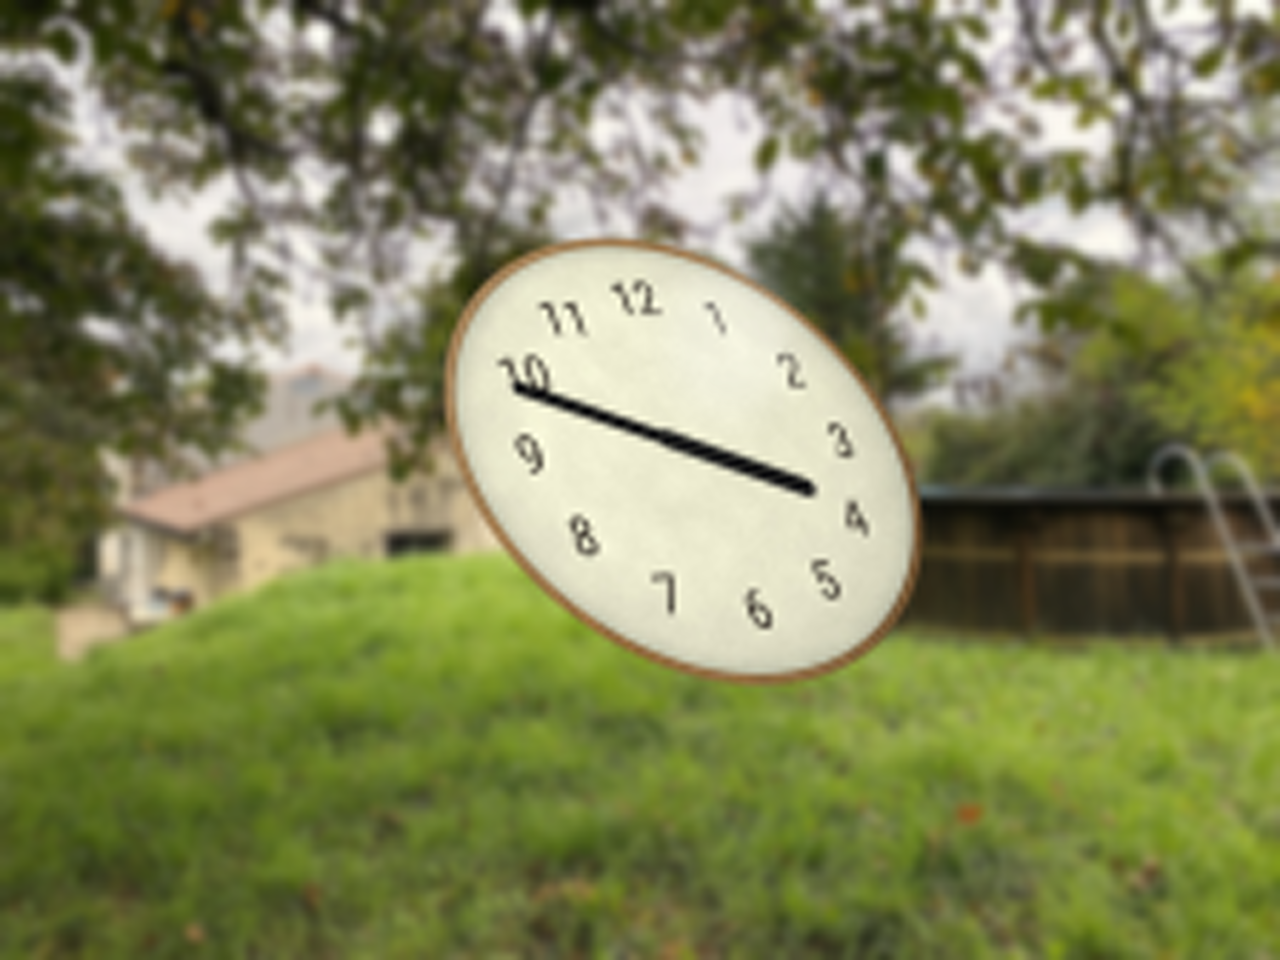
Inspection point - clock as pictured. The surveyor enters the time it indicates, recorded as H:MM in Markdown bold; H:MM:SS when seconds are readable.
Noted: **3:49**
